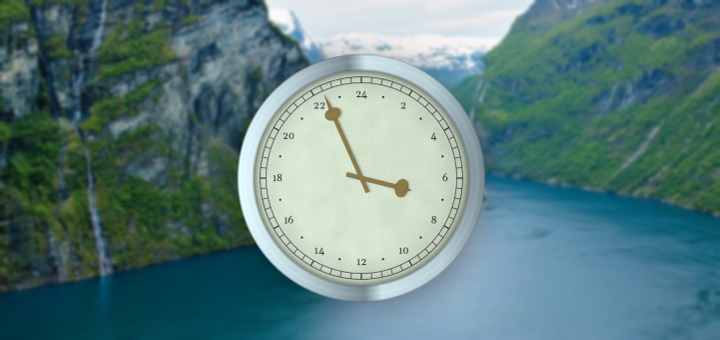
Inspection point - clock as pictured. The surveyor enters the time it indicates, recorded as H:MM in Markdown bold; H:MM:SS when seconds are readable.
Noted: **6:56**
